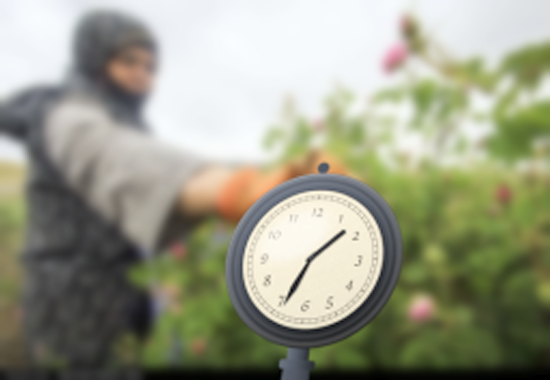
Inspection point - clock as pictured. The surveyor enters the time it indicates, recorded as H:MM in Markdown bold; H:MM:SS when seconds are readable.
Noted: **1:34**
